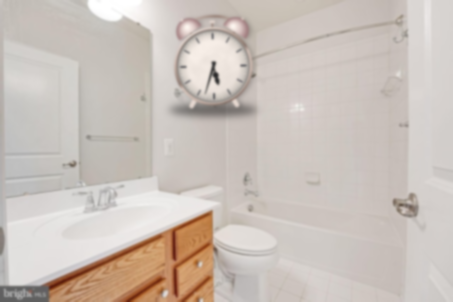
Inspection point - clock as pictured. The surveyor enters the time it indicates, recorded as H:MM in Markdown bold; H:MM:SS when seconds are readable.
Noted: **5:33**
